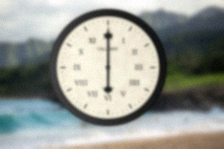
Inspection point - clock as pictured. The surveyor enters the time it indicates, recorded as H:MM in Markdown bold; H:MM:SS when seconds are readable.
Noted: **6:00**
